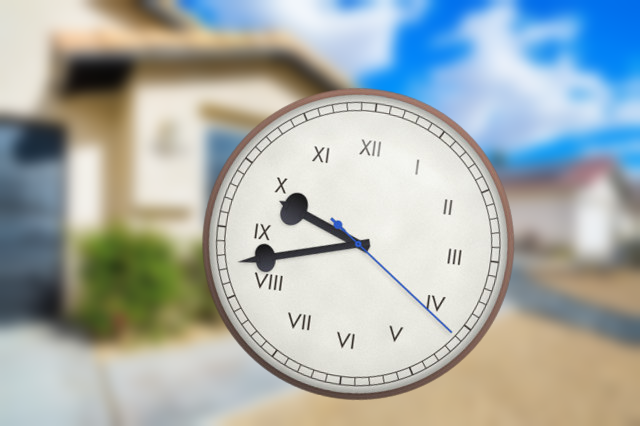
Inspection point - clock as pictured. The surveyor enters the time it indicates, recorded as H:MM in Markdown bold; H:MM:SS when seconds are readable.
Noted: **9:42:21**
